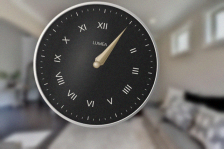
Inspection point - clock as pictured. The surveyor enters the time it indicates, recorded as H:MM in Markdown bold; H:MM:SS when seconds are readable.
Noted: **1:05**
